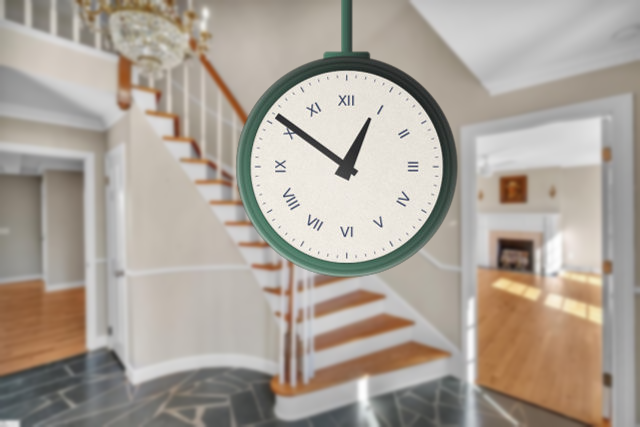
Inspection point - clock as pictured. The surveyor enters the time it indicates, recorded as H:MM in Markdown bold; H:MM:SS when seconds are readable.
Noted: **12:51**
